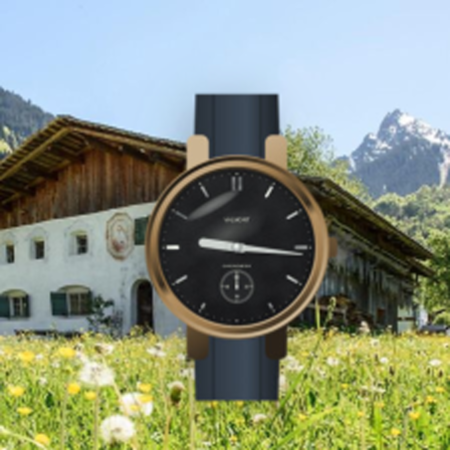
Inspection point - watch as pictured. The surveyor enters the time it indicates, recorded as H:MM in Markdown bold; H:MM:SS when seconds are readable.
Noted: **9:16**
